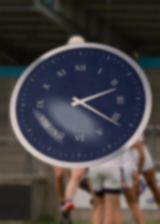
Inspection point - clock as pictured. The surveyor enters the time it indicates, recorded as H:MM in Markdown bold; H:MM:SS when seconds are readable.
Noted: **2:21**
